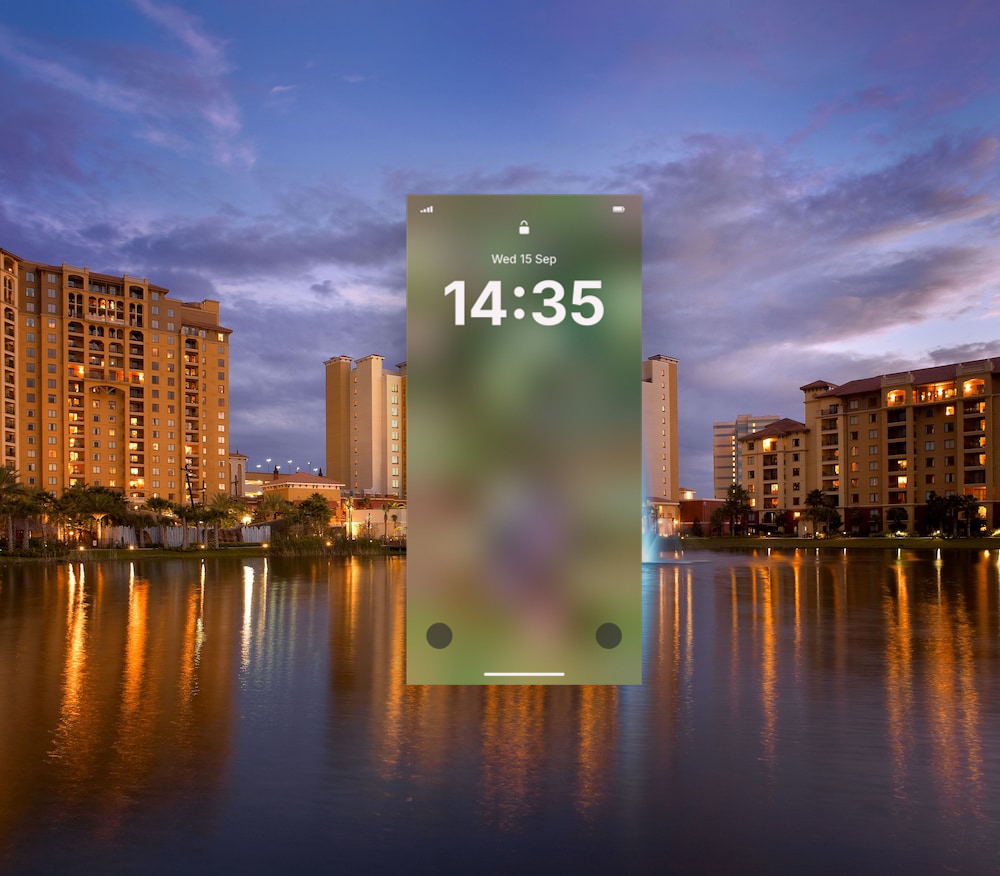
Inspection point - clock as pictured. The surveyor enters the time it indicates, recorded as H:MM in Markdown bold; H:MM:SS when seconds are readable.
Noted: **14:35**
